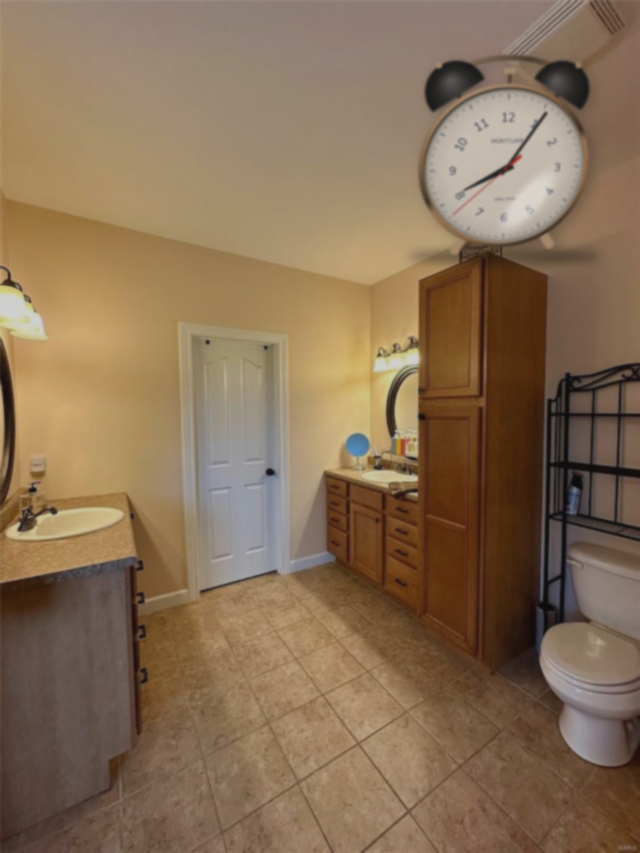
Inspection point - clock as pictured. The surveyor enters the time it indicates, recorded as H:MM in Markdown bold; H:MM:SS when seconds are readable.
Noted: **8:05:38**
